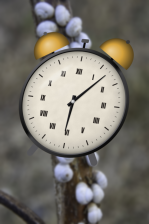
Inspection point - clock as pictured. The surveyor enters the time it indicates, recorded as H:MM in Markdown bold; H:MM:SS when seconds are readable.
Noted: **6:07**
